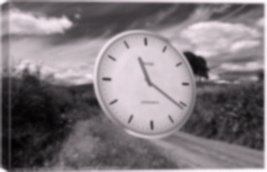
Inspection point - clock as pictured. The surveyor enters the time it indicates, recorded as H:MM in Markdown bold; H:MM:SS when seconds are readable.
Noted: **11:21**
